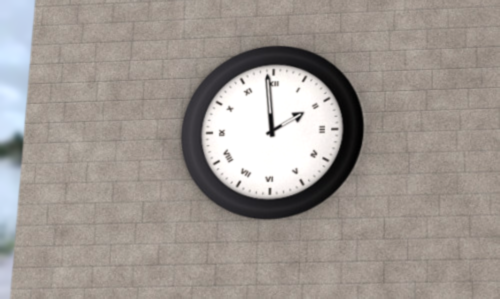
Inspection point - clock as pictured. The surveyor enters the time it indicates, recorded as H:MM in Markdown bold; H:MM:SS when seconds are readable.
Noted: **1:59**
